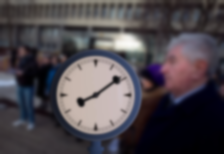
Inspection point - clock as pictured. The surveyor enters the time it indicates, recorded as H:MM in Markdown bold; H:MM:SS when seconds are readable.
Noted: **8:09**
